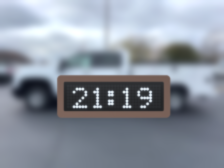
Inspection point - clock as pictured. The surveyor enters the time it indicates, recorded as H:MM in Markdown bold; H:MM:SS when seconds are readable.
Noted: **21:19**
